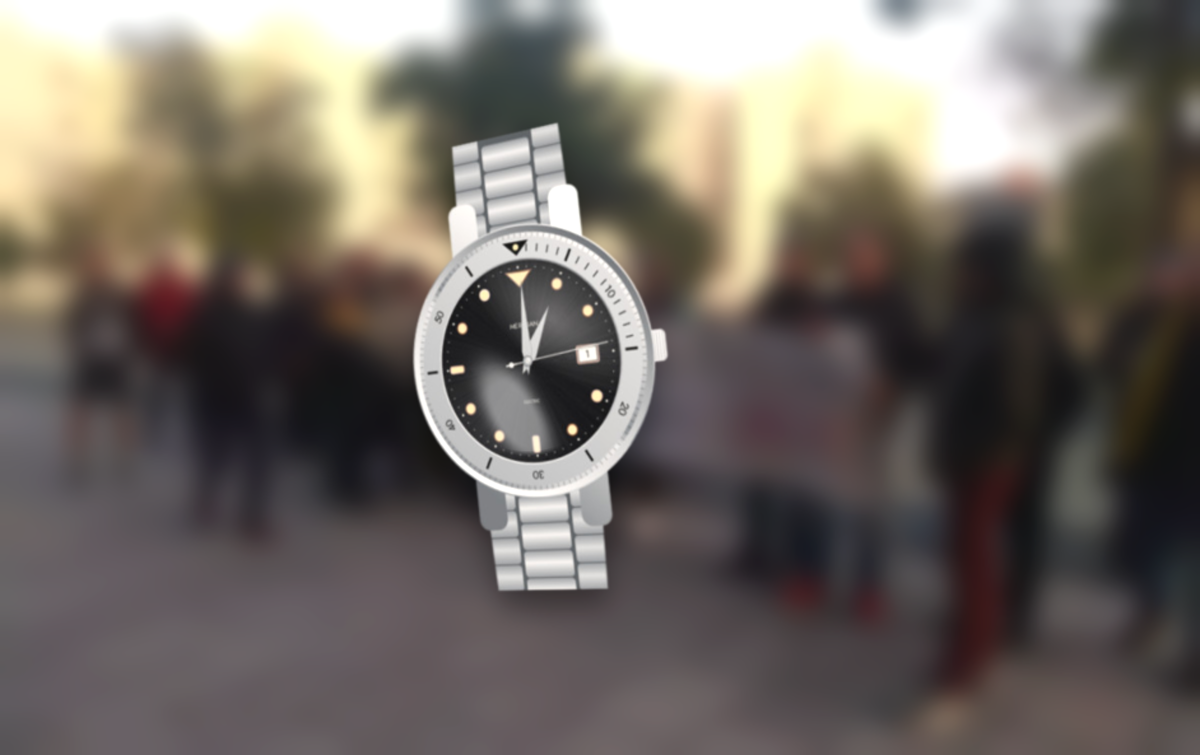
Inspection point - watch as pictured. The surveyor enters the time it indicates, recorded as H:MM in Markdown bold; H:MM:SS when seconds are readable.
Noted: **1:00:14**
